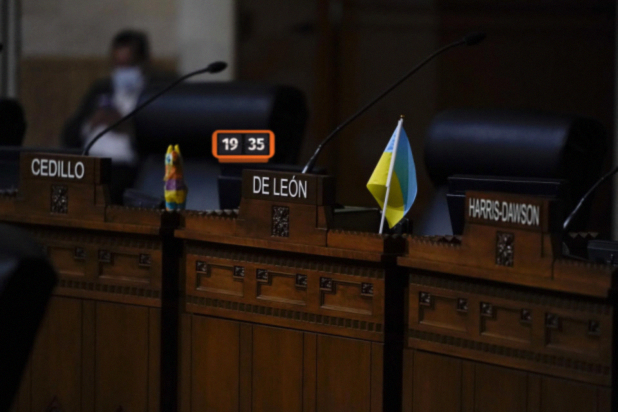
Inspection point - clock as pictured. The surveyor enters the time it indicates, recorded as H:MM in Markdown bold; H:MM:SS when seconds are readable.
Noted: **19:35**
